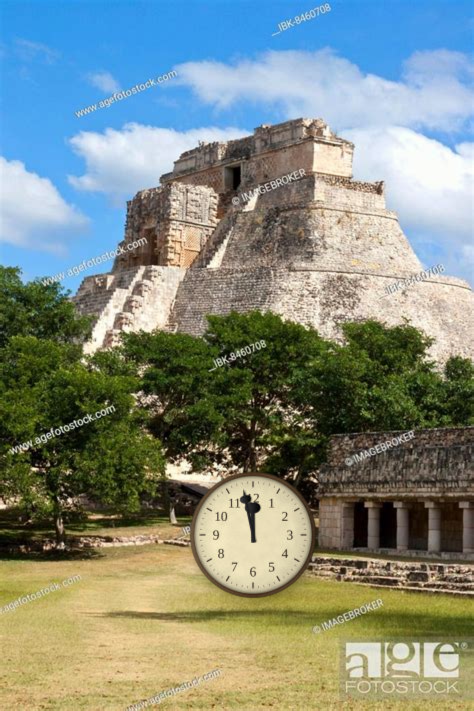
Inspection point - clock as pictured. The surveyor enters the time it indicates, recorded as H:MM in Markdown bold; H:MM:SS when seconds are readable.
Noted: **11:58**
